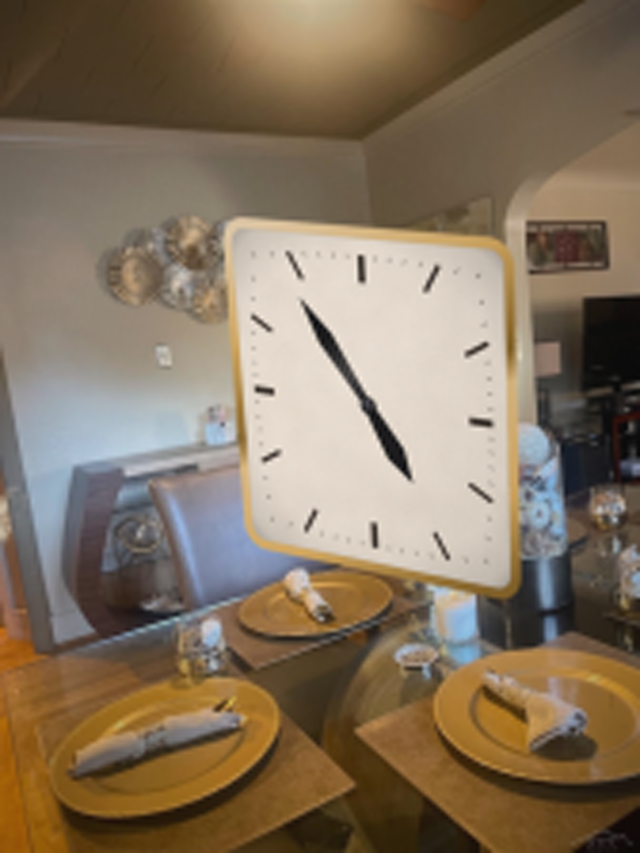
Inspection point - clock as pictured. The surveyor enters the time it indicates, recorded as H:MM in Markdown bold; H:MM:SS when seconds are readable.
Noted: **4:54**
